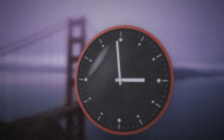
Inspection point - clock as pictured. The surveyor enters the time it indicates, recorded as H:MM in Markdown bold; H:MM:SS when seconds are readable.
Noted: **2:59**
